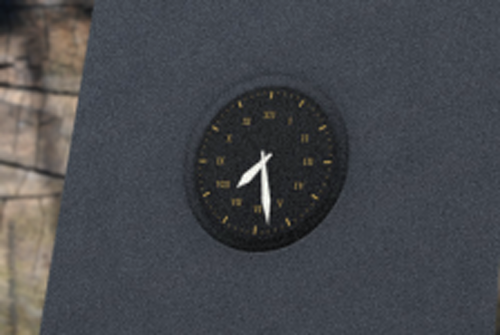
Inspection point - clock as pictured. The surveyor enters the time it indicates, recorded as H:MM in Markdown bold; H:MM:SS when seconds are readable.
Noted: **7:28**
